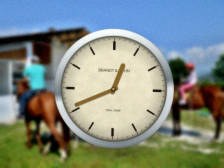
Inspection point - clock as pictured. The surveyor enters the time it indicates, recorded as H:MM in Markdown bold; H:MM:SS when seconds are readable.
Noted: **12:41**
